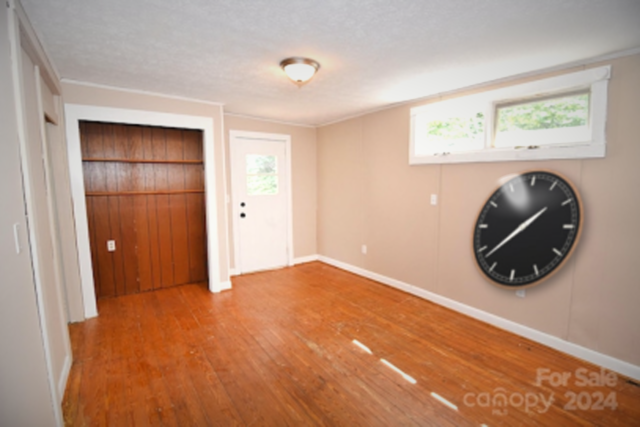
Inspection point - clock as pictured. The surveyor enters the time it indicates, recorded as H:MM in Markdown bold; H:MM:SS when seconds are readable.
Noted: **1:38**
